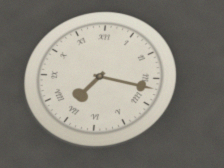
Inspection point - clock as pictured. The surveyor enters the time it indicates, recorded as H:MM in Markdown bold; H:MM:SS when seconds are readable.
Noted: **7:17**
